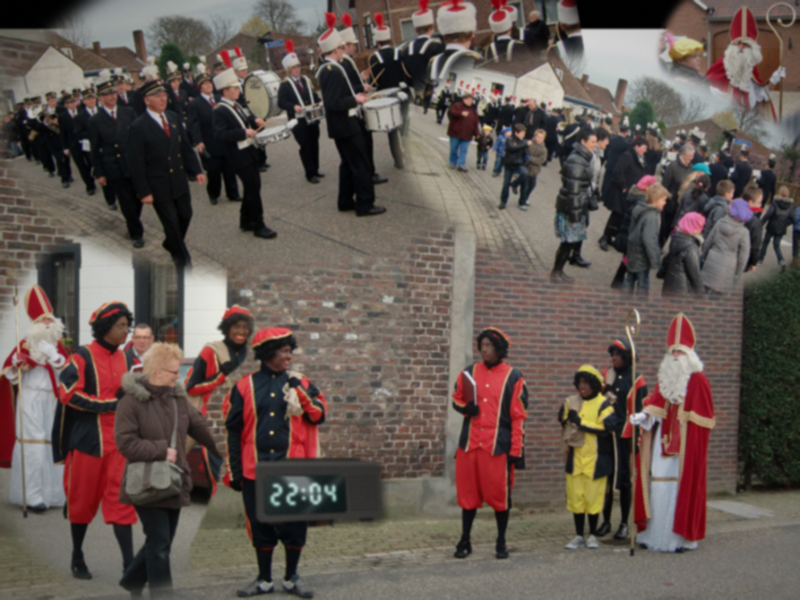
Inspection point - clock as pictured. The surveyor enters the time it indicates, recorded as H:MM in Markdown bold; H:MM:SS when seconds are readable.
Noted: **22:04**
